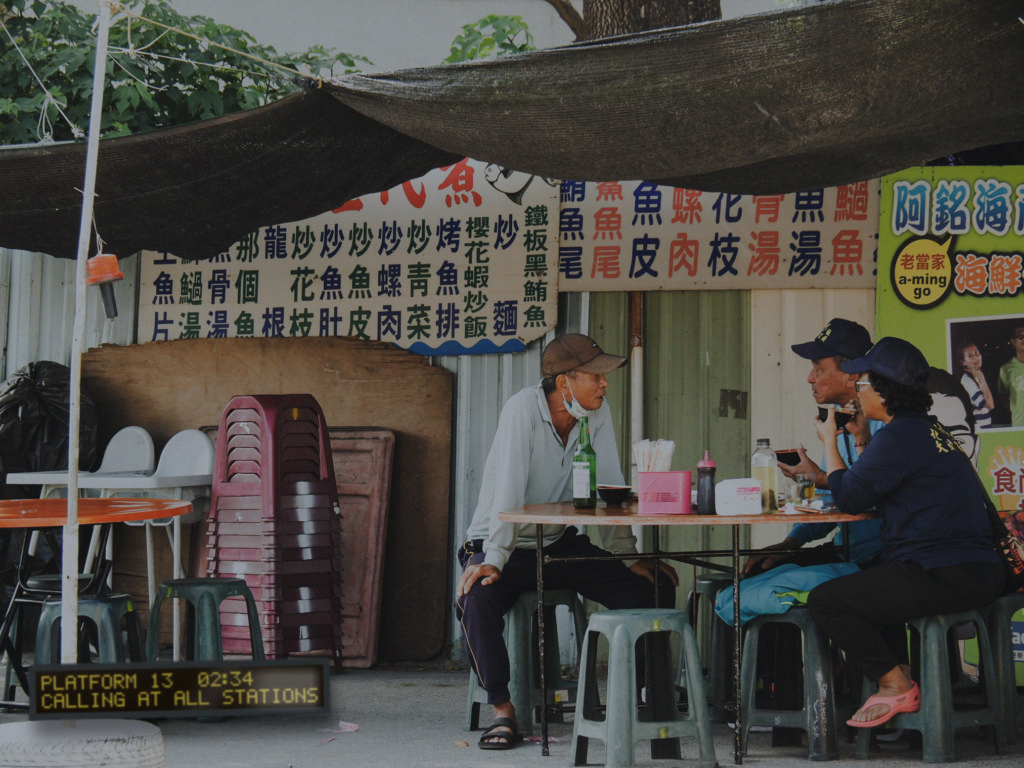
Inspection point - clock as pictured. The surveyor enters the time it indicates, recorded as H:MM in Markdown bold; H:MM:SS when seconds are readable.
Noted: **2:34**
